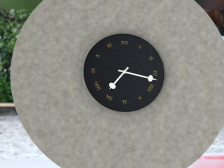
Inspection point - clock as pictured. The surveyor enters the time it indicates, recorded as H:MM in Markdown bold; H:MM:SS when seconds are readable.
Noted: **7:17**
